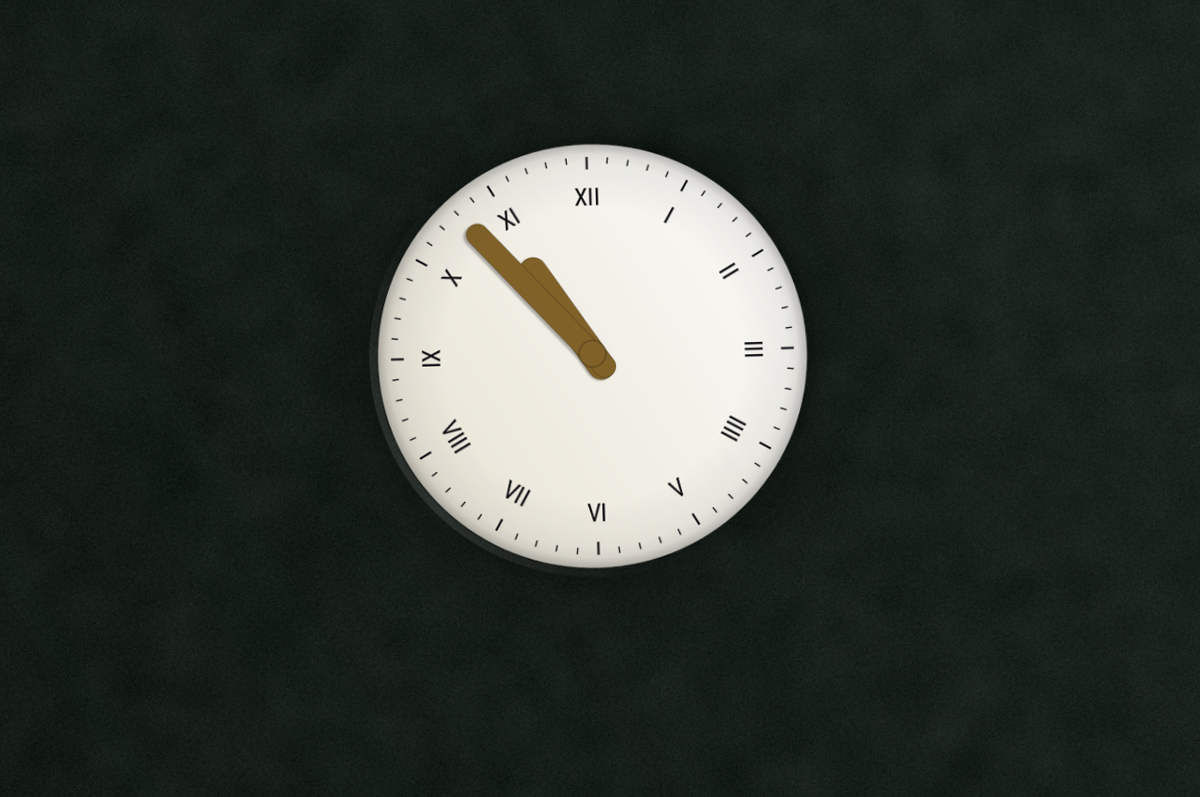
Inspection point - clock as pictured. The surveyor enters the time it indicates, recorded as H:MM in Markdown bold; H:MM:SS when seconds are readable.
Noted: **10:53**
